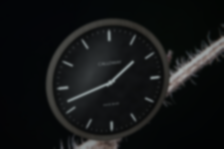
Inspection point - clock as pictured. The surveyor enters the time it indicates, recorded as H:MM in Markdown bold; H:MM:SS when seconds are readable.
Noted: **1:42**
